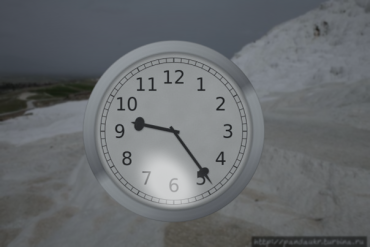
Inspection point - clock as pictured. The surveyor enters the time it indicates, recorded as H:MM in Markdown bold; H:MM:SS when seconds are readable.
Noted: **9:24**
